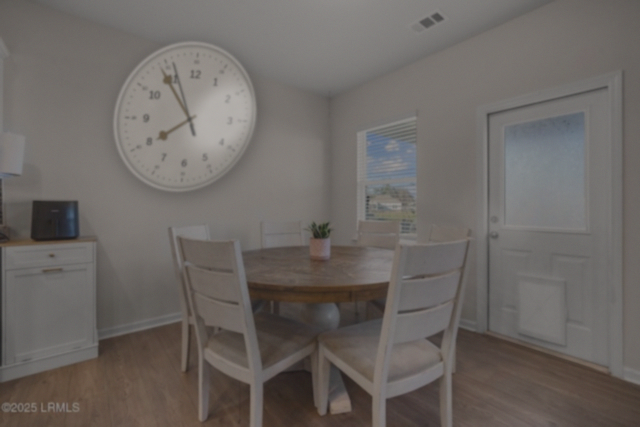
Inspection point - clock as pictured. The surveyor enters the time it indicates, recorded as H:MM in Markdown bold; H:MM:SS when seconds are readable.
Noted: **7:53:56**
